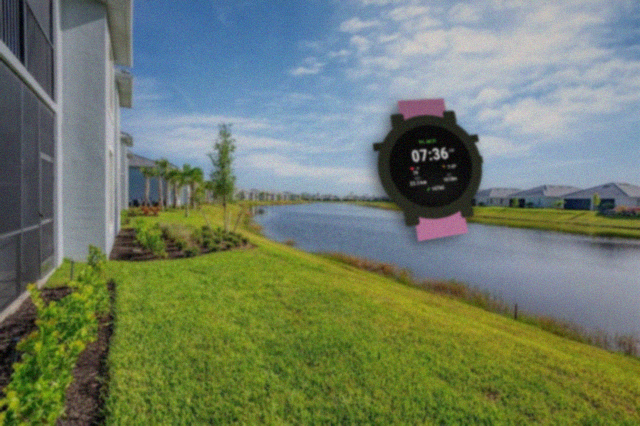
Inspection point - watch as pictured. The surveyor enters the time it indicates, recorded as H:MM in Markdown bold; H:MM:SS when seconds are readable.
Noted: **7:36**
